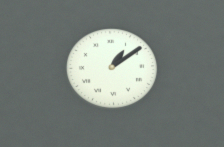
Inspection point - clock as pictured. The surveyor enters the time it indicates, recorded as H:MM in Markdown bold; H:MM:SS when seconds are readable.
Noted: **1:09**
